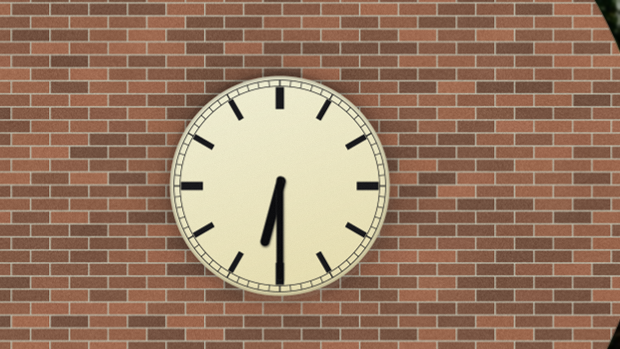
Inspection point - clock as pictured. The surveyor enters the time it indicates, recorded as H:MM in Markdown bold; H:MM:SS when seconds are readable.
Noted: **6:30**
